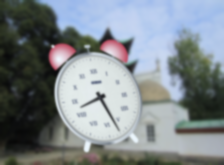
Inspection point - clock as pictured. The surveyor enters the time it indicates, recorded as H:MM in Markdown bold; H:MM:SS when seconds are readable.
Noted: **8:27**
